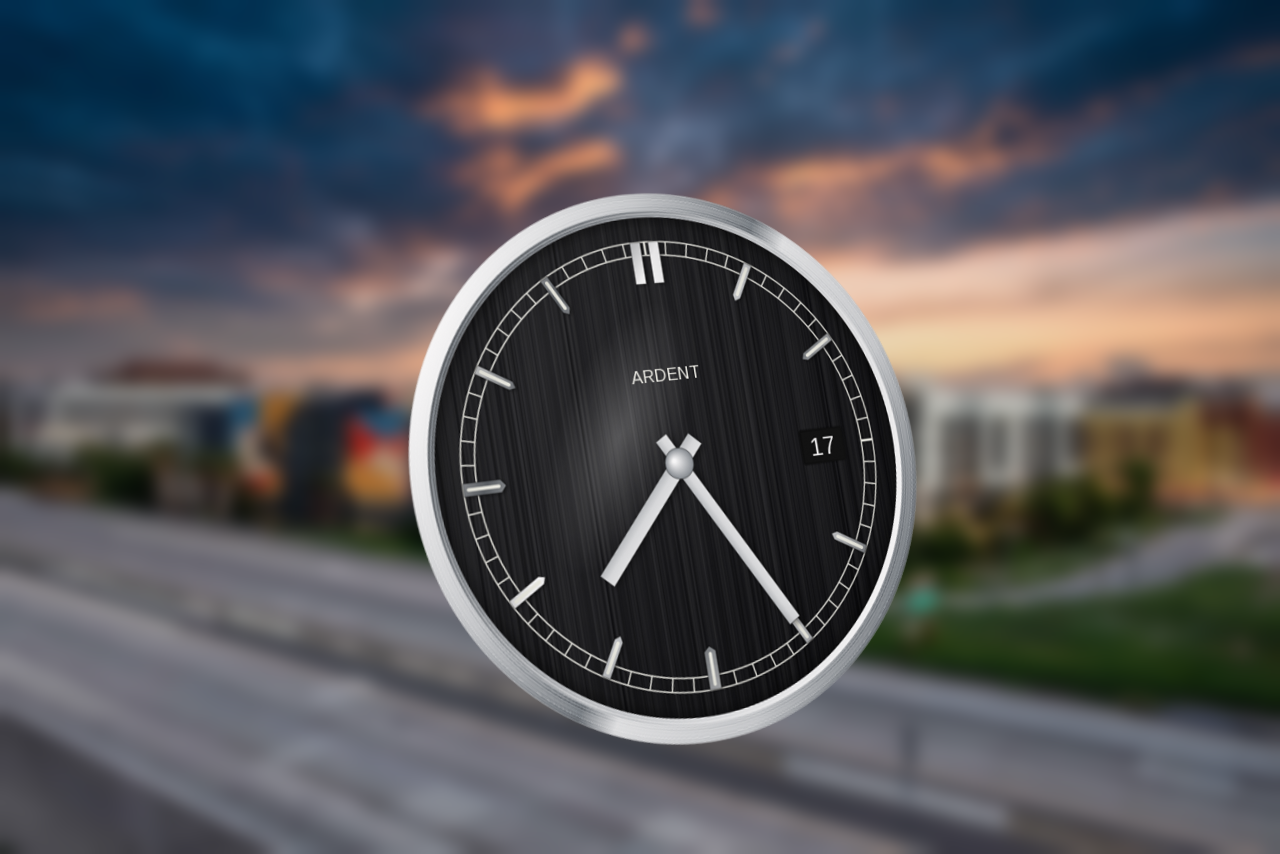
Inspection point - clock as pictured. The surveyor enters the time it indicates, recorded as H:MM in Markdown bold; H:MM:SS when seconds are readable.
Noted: **7:25**
